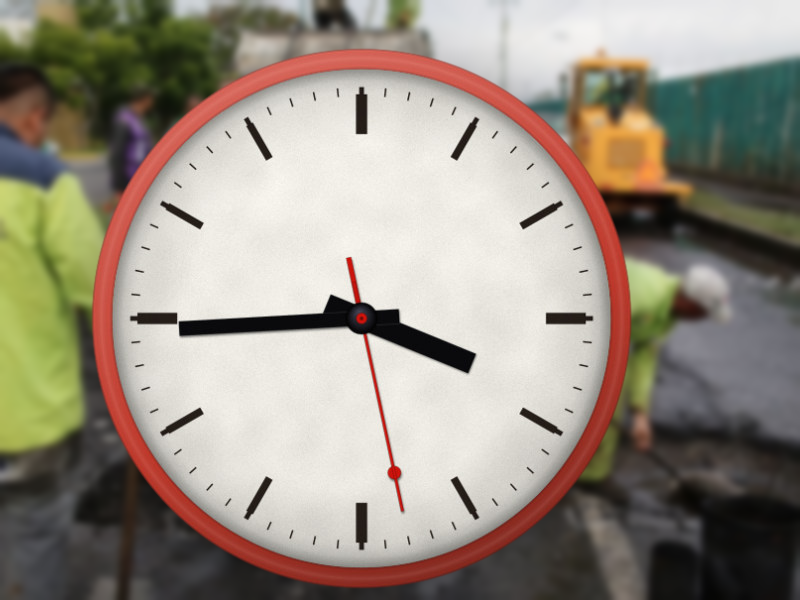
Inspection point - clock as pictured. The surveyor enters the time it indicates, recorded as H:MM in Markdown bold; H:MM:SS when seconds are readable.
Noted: **3:44:28**
